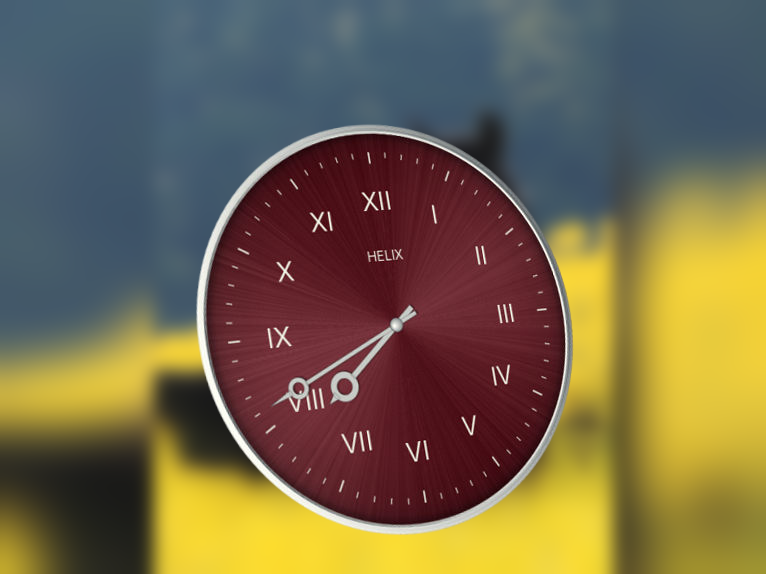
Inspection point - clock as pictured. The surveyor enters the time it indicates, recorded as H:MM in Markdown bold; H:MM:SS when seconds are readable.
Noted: **7:41**
